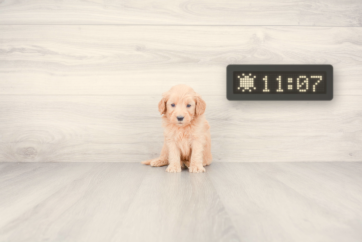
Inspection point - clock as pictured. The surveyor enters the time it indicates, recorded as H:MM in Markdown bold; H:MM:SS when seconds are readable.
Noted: **11:07**
